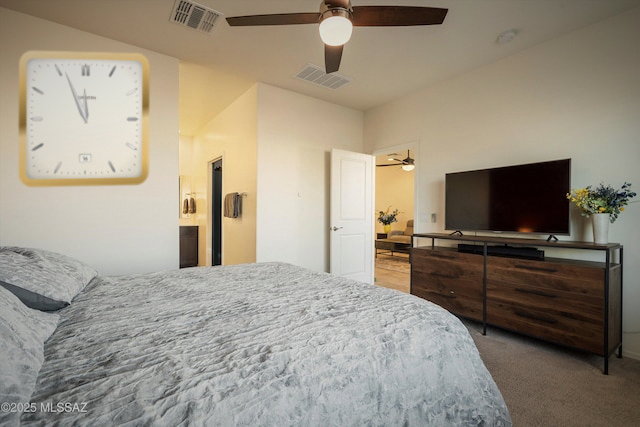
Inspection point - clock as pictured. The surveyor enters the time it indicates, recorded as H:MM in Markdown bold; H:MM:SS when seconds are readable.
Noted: **11:56**
